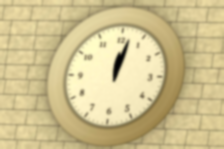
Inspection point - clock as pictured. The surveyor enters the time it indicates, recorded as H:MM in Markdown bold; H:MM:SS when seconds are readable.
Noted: **12:02**
